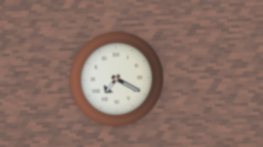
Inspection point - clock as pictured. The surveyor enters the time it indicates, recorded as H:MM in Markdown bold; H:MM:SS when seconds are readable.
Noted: **7:20**
